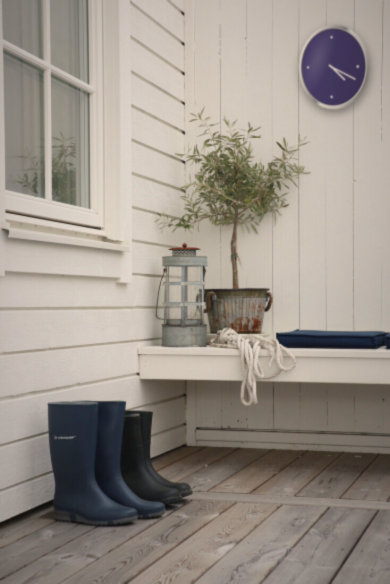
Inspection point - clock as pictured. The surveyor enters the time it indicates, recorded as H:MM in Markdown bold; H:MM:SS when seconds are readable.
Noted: **4:19**
